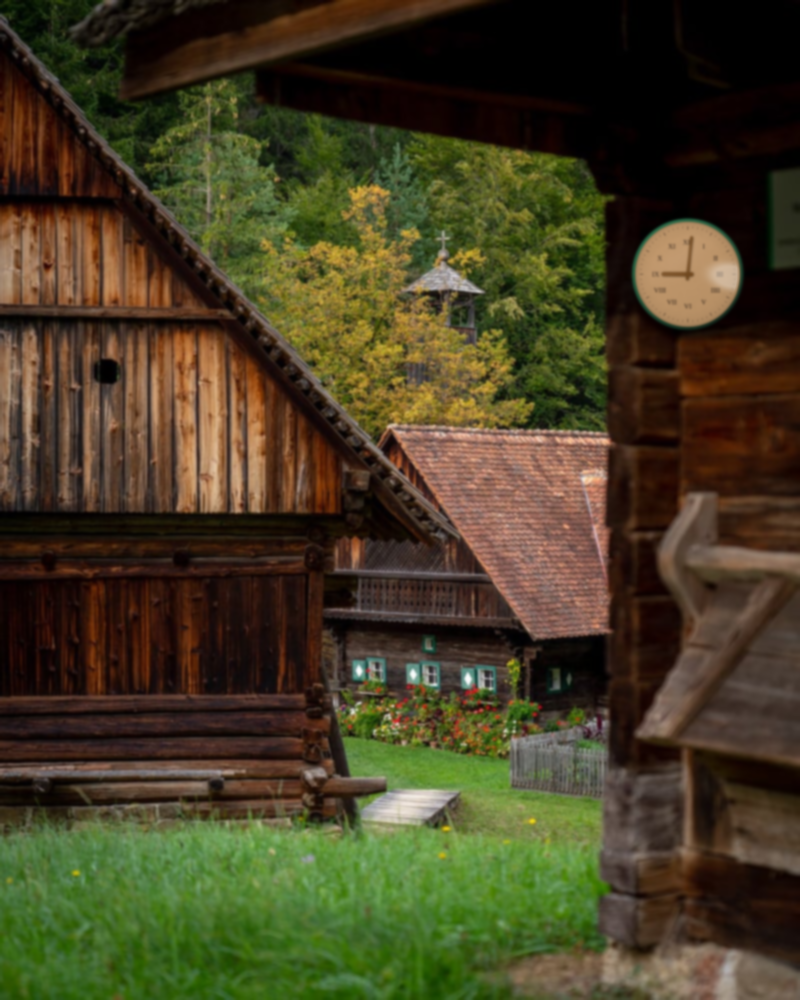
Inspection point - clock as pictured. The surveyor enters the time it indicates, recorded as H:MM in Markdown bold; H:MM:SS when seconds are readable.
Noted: **9:01**
